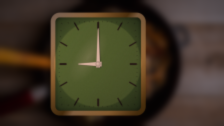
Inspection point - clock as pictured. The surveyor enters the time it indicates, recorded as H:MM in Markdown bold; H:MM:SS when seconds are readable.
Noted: **9:00**
